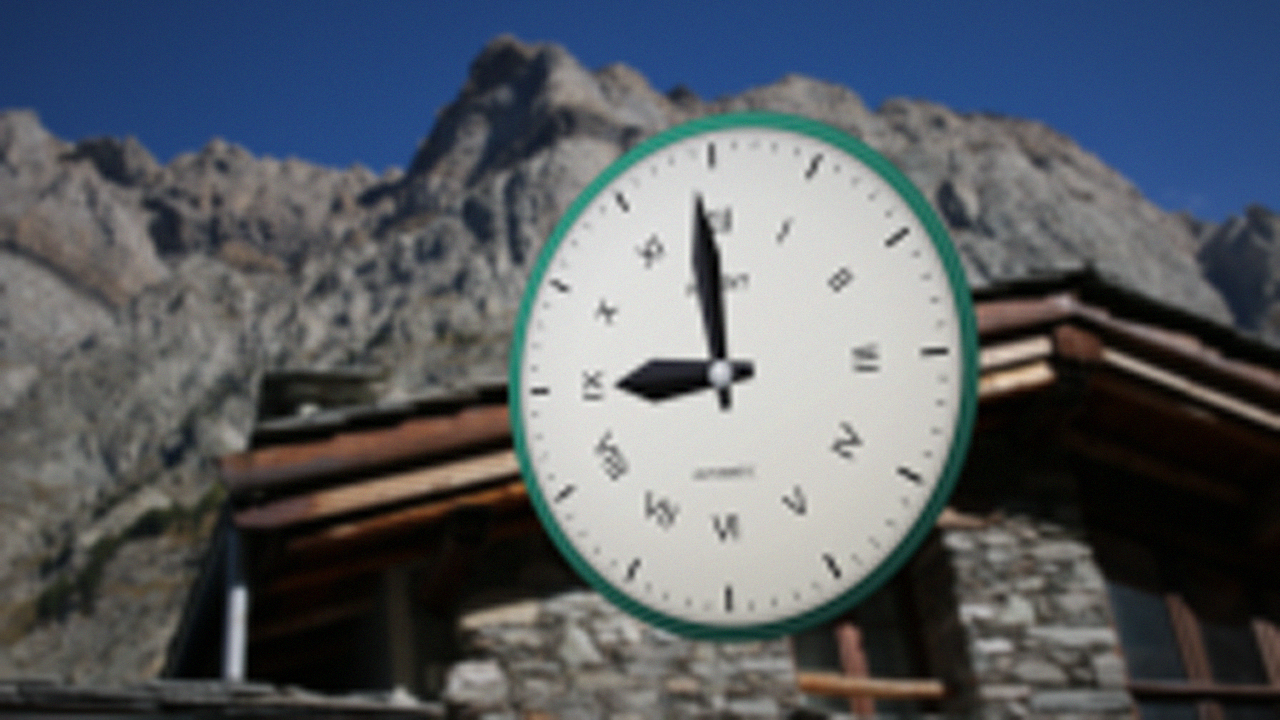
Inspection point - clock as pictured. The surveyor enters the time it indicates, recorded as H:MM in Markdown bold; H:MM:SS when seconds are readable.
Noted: **8:59**
